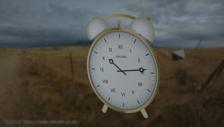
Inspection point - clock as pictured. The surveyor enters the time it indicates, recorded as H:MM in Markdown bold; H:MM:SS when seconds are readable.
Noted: **10:14**
